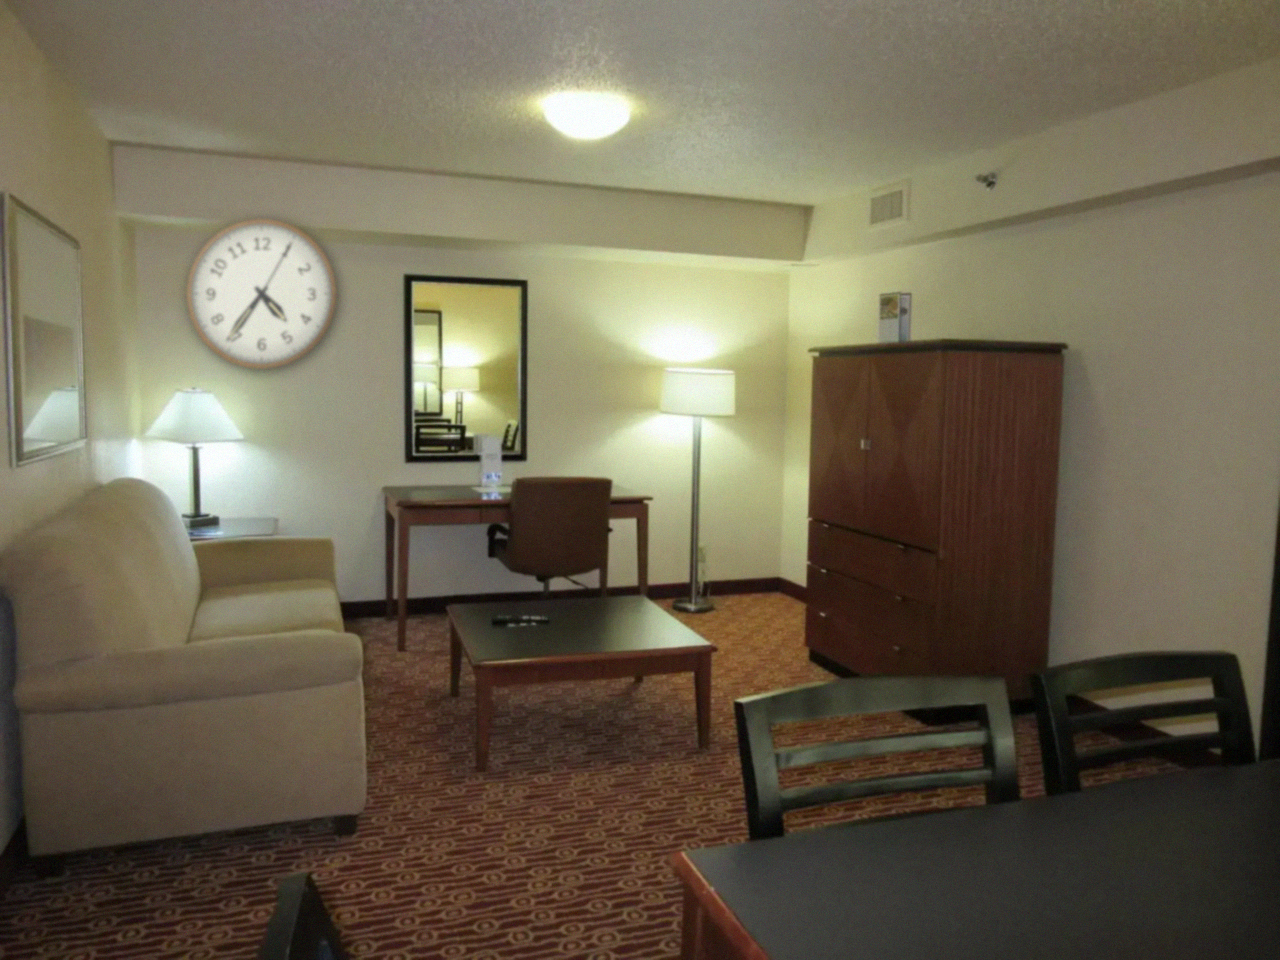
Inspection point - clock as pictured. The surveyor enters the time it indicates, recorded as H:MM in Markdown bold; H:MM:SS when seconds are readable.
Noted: **4:36:05**
